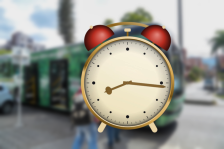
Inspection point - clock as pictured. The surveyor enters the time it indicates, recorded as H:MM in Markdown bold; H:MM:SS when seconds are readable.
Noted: **8:16**
